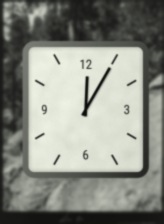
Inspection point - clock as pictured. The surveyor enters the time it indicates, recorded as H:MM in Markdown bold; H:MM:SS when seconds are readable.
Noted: **12:05**
